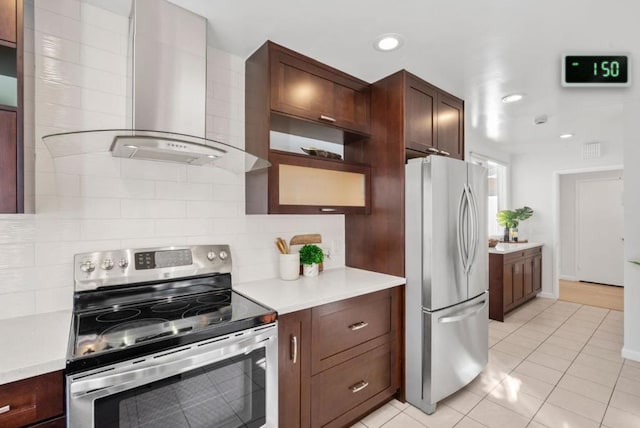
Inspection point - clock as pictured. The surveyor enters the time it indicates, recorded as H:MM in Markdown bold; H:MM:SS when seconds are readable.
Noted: **1:50**
